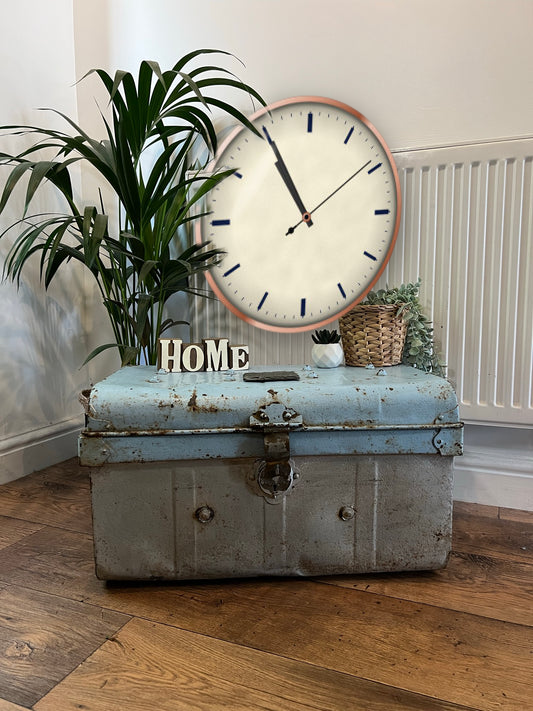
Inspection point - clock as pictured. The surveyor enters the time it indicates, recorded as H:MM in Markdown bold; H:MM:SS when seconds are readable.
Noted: **10:55:09**
